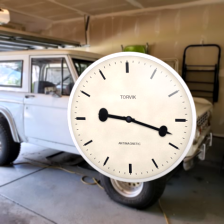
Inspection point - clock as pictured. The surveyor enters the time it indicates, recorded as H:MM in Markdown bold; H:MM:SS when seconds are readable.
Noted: **9:18**
